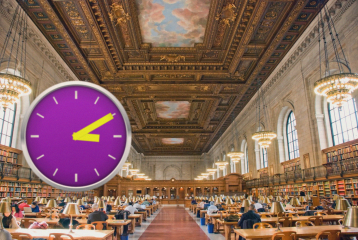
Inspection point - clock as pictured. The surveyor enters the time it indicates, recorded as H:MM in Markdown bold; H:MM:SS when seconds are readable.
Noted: **3:10**
